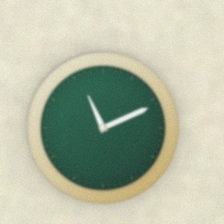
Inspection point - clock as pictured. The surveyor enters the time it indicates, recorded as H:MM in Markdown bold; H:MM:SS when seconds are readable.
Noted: **11:11**
